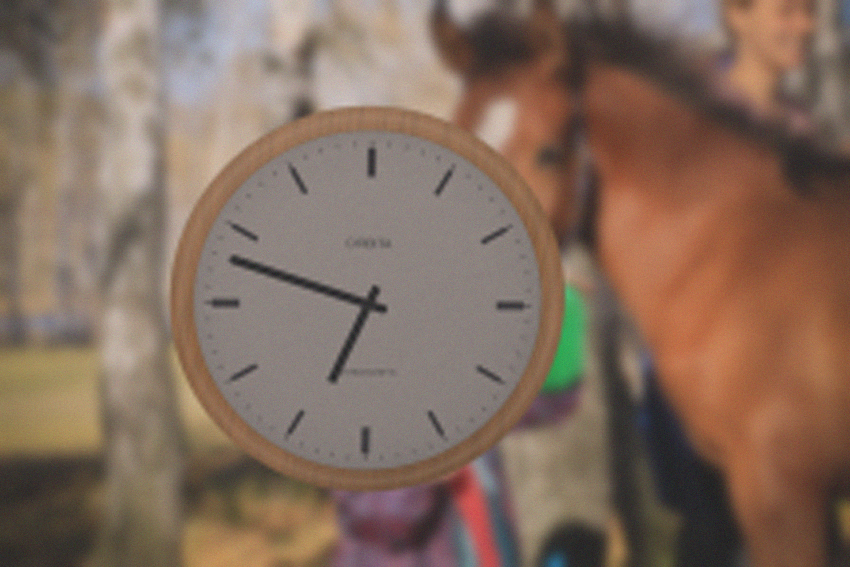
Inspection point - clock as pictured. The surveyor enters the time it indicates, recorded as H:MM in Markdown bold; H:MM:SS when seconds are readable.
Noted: **6:48**
